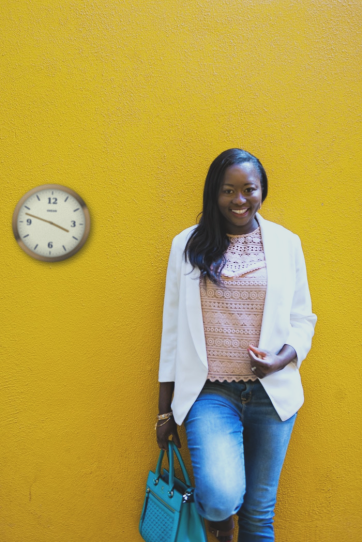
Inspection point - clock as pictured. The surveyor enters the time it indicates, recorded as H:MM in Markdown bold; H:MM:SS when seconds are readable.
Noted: **3:48**
